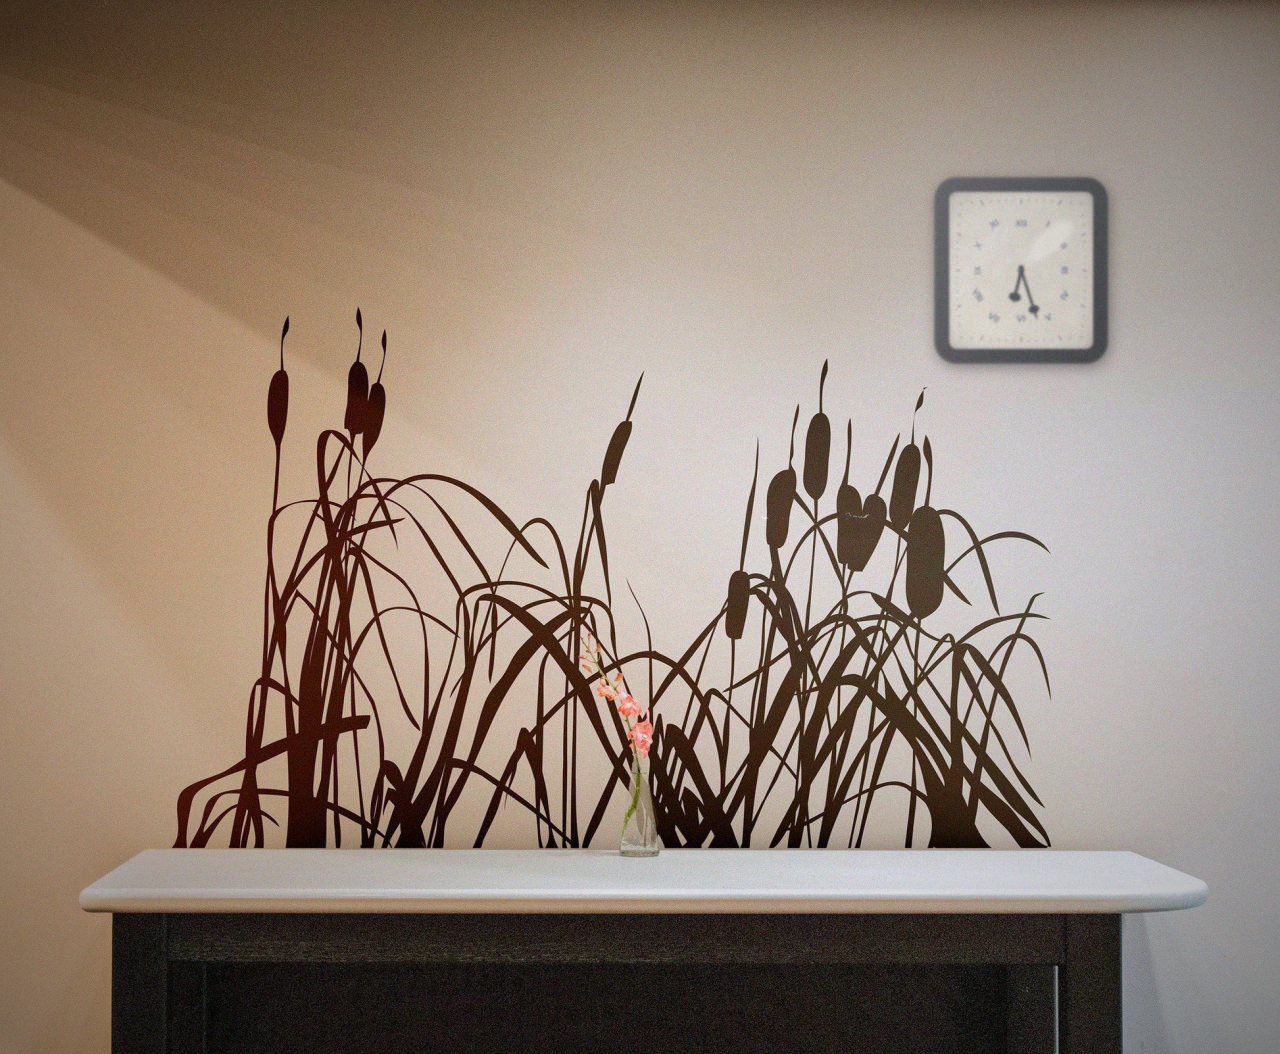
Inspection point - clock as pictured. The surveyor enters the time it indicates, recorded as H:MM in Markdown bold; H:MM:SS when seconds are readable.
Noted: **6:27**
